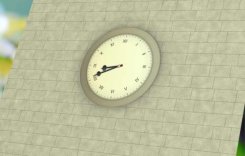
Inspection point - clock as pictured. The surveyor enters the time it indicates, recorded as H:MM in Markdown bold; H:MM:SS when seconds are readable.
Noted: **8:41**
